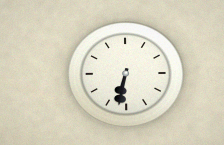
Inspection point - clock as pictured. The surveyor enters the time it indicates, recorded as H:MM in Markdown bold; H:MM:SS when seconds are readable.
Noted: **6:32**
